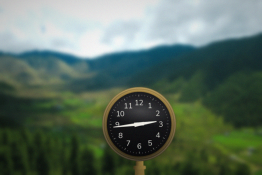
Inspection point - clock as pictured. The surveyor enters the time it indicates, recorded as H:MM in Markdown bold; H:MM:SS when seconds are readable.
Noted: **2:44**
